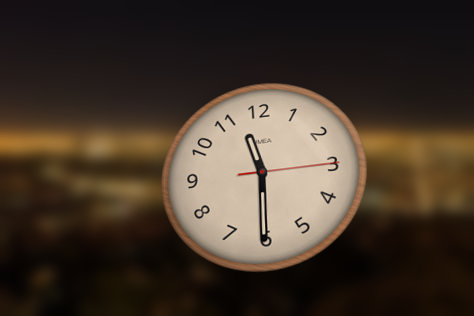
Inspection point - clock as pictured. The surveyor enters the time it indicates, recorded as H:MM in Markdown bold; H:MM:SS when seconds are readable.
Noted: **11:30:15**
